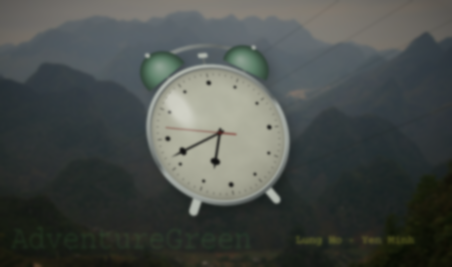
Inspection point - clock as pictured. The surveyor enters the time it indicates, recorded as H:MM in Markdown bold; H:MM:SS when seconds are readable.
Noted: **6:41:47**
